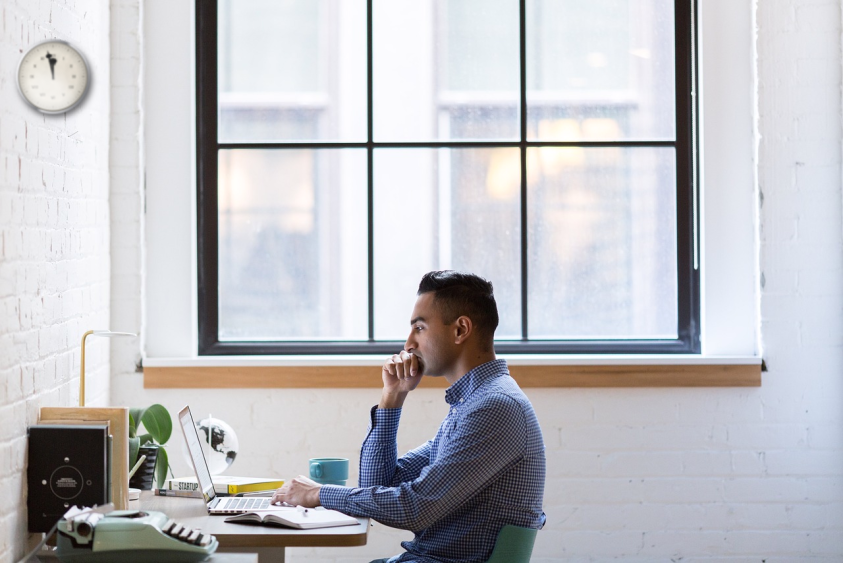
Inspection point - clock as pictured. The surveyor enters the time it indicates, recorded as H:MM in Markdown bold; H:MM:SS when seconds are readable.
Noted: **11:58**
